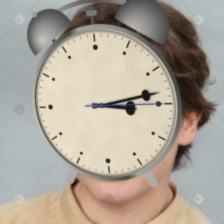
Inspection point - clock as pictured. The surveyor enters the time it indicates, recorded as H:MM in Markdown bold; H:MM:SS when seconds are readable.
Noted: **3:13:15**
